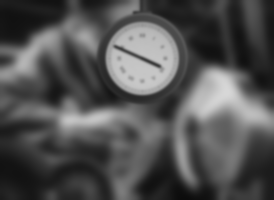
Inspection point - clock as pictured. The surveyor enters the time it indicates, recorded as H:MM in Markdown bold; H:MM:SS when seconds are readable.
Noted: **3:49**
